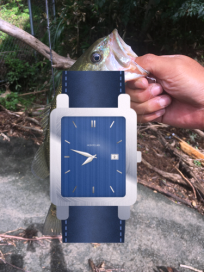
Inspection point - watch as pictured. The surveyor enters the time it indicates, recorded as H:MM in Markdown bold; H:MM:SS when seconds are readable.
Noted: **7:48**
